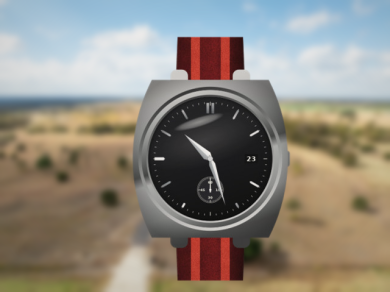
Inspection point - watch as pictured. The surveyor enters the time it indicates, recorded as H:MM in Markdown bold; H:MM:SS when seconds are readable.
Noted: **10:27**
